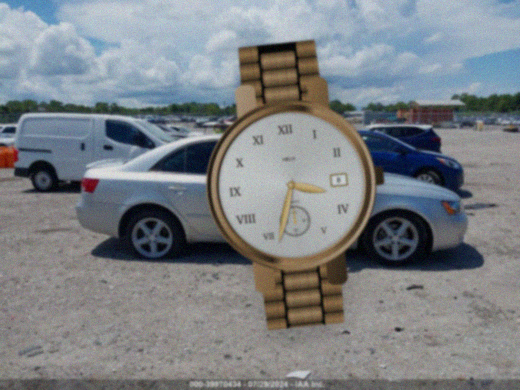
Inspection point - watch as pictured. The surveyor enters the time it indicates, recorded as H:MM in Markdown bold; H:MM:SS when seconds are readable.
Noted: **3:33**
